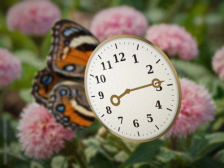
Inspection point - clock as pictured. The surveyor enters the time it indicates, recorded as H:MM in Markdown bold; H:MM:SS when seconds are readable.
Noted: **8:14**
